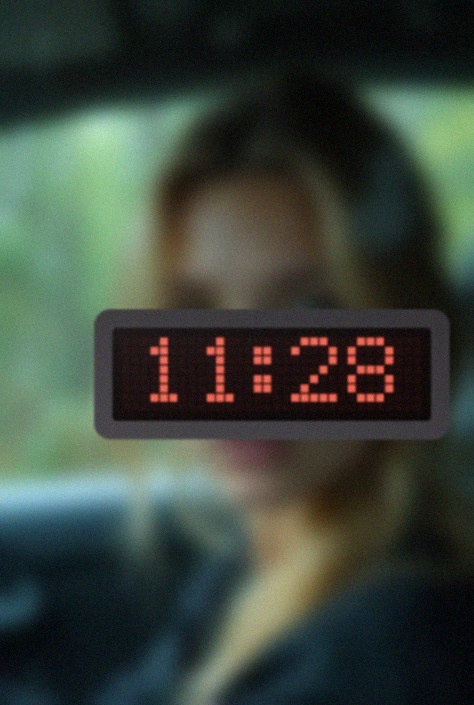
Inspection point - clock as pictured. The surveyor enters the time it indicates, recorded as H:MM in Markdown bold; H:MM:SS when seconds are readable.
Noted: **11:28**
